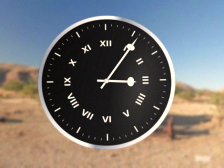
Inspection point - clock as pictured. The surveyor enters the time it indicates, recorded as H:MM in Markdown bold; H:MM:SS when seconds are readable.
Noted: **3:06**
